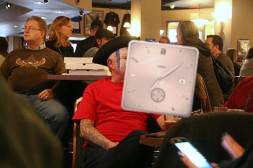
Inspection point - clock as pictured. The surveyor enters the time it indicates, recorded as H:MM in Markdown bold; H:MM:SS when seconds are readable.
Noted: **7:08**
